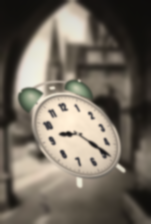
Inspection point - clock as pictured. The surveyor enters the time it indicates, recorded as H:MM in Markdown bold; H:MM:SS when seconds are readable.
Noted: **9:24**
